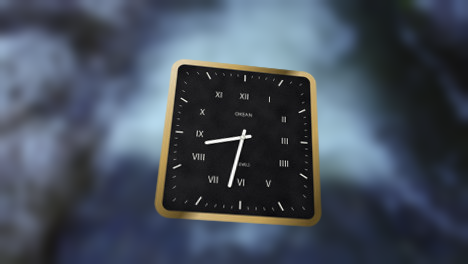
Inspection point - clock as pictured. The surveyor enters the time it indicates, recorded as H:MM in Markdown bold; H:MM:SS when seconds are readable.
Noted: **8:32**
